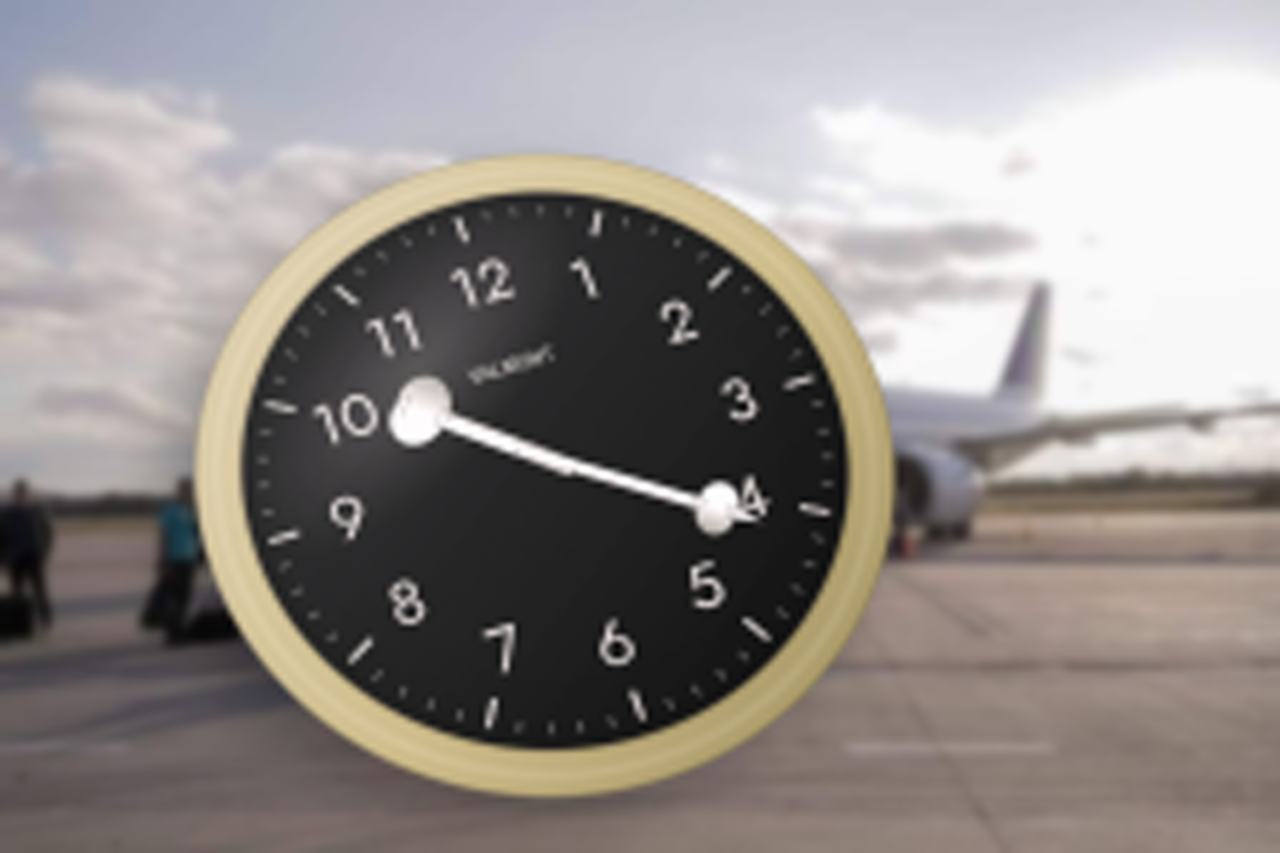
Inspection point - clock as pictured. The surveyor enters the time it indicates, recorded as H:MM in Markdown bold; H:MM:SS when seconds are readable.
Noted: **10:21**
